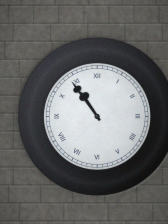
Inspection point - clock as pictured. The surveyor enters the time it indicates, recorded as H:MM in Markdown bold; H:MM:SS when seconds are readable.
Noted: **10:54**
